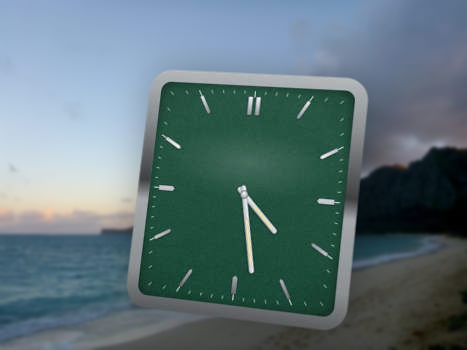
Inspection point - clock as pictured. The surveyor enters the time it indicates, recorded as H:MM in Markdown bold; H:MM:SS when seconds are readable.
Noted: **4:28**
